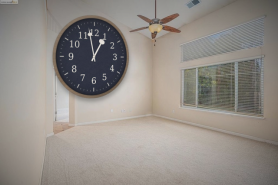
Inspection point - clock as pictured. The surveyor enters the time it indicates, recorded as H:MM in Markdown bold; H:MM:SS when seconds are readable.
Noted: **12:58**
